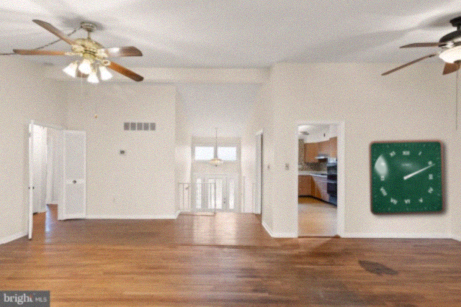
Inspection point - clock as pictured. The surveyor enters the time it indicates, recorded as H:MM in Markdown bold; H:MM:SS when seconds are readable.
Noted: **2:11**
